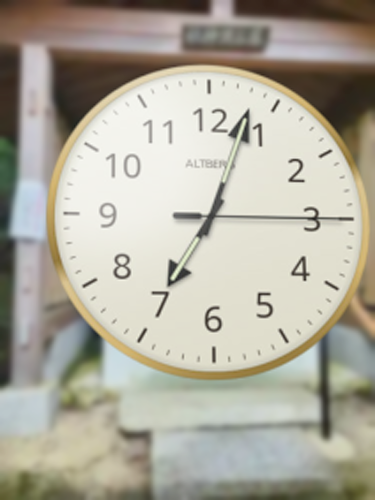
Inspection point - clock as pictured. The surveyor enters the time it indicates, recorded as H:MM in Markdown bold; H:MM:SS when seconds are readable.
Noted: **7:03:15**
